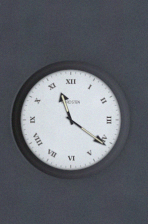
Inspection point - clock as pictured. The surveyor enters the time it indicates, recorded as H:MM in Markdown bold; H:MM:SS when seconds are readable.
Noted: **11:21**
